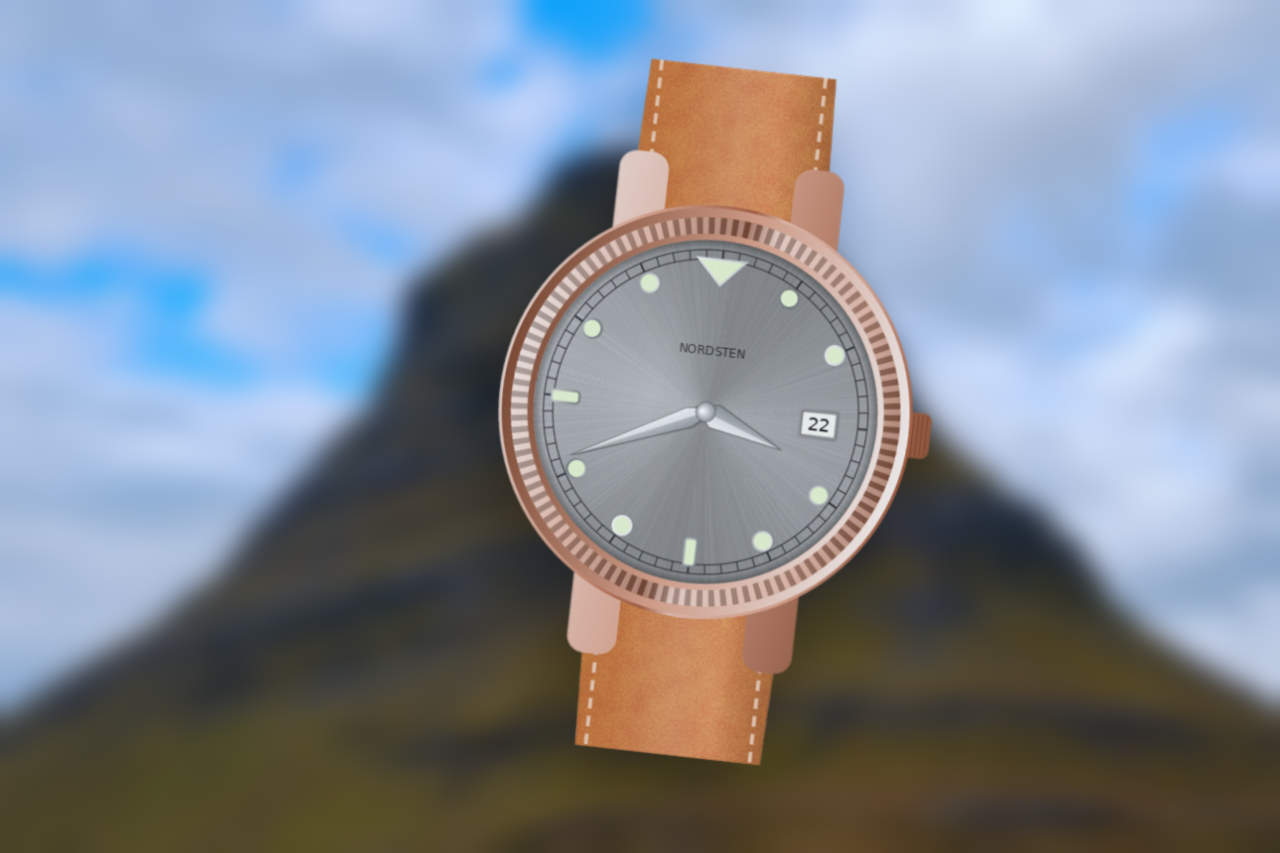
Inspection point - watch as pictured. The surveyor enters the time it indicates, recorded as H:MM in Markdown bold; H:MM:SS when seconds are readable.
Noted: **3:41**
